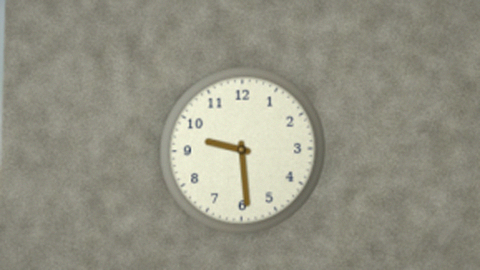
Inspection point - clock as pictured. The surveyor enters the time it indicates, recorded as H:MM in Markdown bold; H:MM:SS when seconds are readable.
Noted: **9:29**
